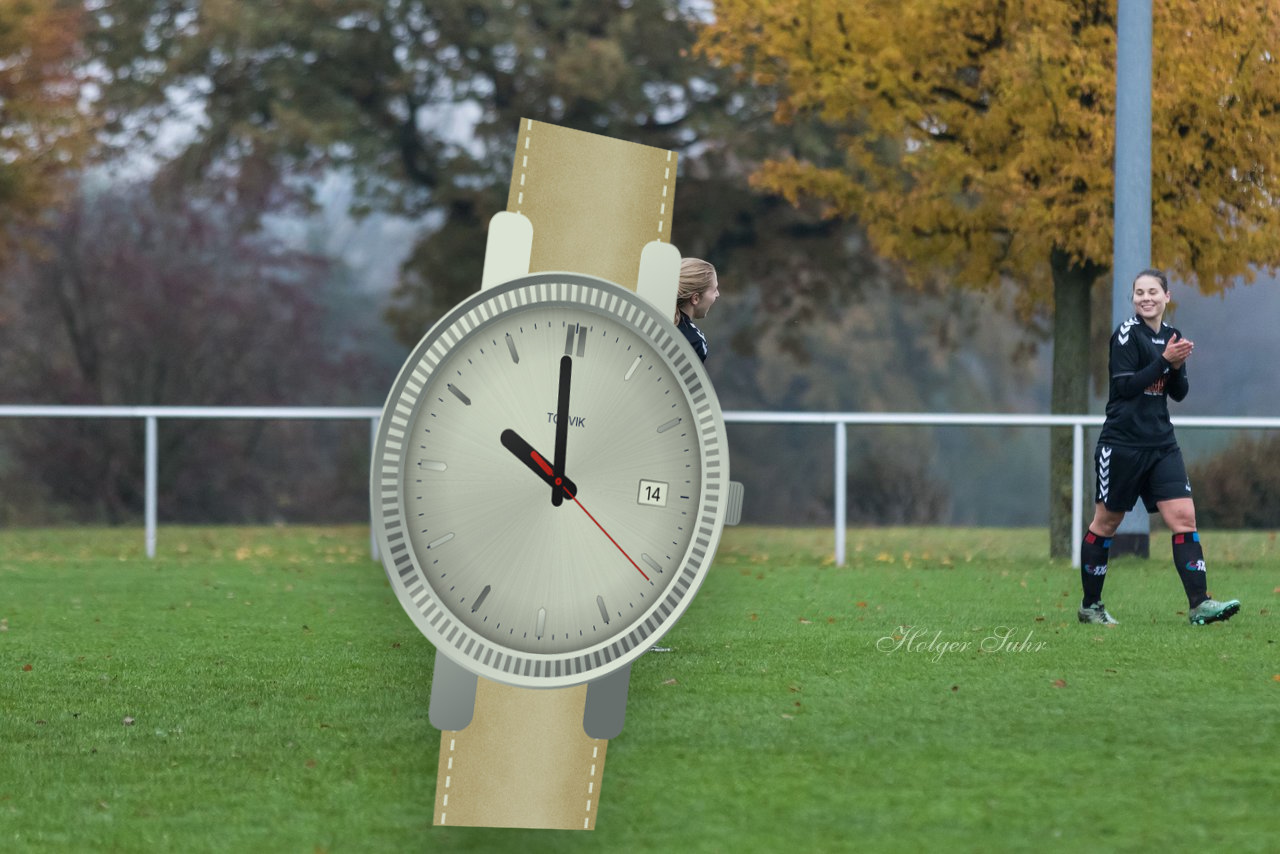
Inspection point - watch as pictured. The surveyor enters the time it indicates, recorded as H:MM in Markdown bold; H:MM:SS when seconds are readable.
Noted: **9:59:21**
